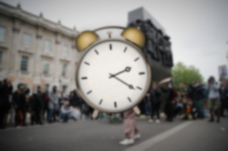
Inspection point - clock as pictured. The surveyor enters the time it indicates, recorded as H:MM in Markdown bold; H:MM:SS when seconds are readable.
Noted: **2:21**
